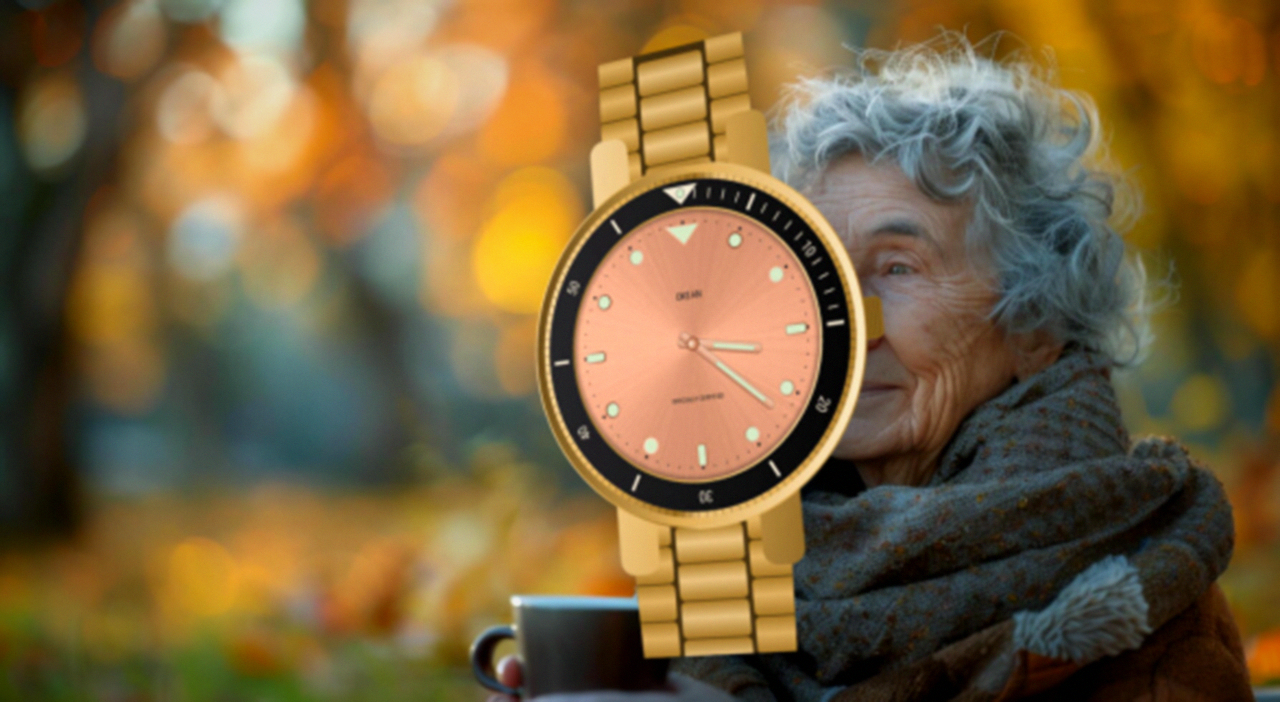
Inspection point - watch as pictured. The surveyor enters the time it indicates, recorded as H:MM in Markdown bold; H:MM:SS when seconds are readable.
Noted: **3:22**
